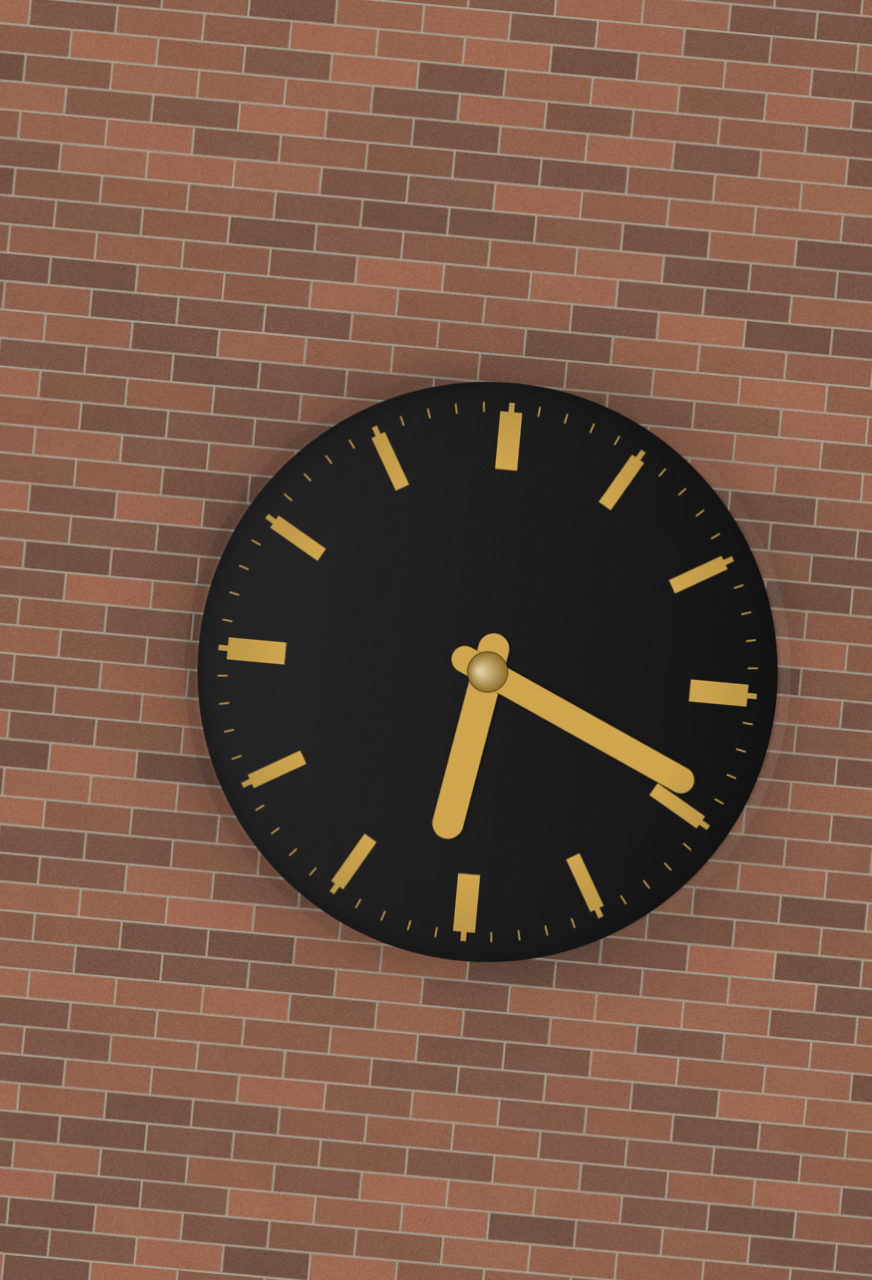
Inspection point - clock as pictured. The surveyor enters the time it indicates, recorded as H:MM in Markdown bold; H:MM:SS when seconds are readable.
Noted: **6:19**
